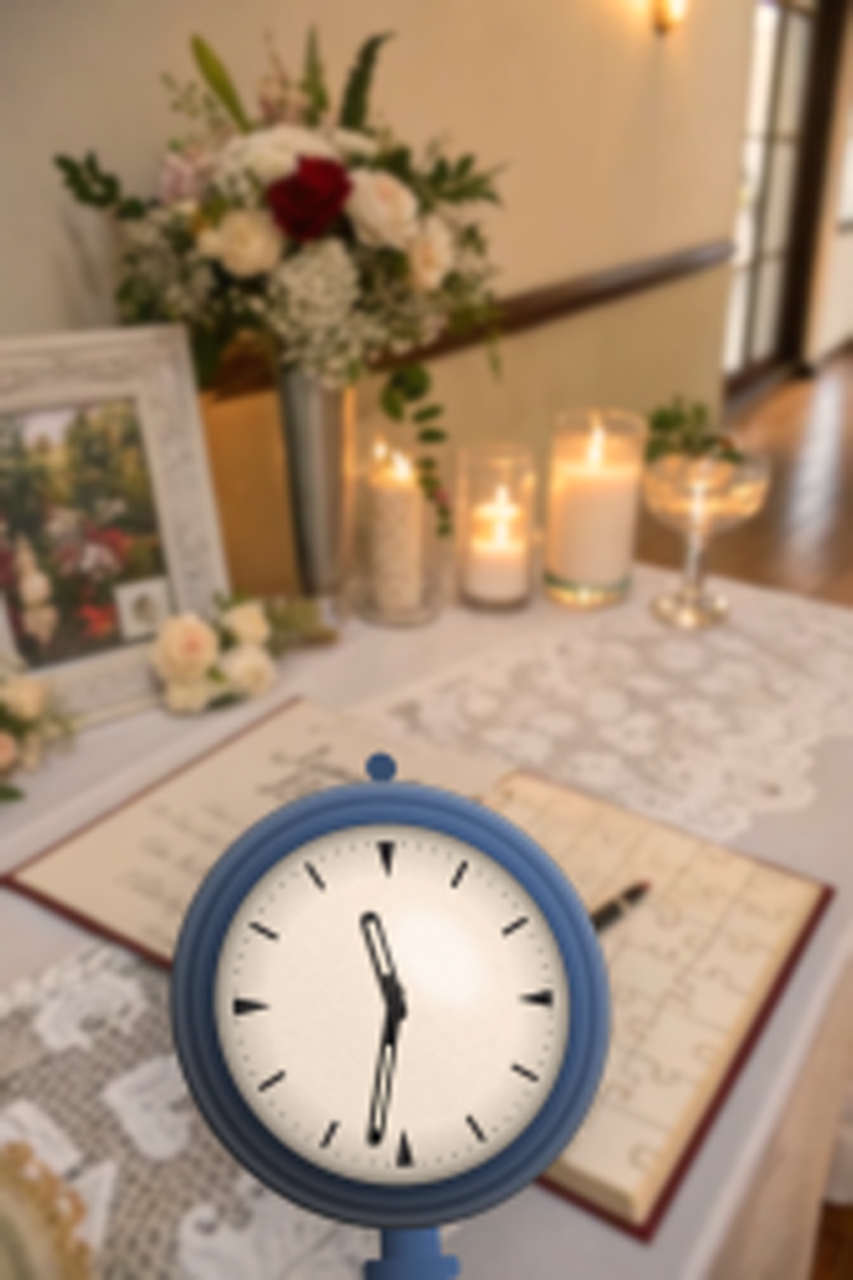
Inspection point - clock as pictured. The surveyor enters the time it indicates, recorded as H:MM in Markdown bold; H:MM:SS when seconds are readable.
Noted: **11:32**
